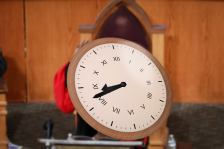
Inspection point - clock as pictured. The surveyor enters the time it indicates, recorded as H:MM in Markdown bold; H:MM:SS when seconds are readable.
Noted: **8:42**
